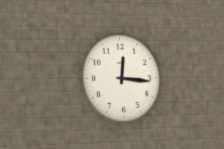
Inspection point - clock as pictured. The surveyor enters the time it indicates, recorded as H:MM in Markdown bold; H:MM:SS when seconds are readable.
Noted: **12:16**
